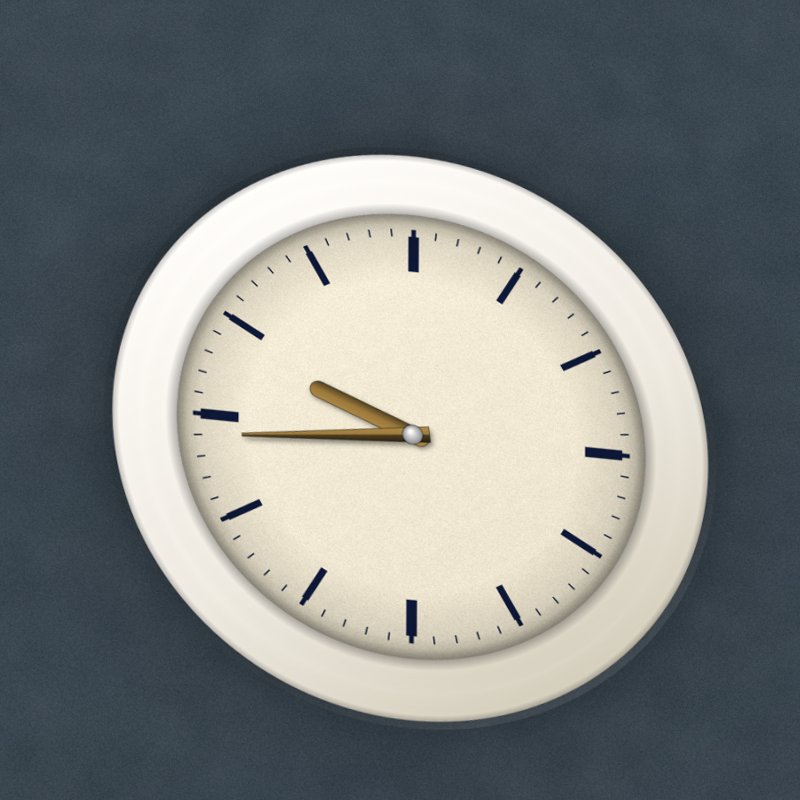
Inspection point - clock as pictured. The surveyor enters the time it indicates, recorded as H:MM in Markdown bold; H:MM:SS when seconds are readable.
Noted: **9:44**
